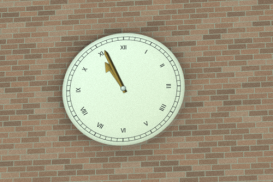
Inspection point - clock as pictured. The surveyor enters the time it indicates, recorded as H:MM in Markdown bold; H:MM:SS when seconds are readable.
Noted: **10:56**
